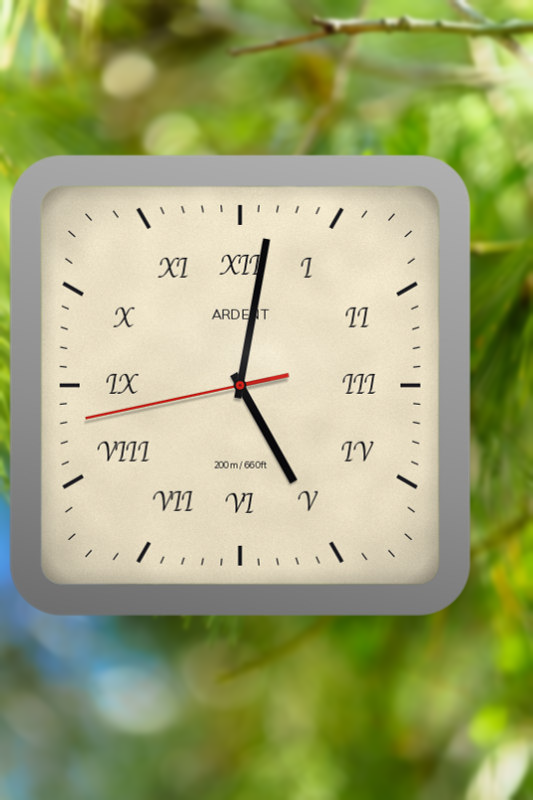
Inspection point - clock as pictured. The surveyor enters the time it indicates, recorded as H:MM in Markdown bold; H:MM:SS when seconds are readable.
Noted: **5:01:43**
